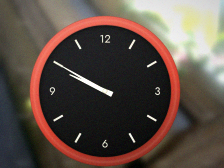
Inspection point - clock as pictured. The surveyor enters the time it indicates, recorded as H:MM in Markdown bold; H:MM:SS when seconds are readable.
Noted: **9:50**
